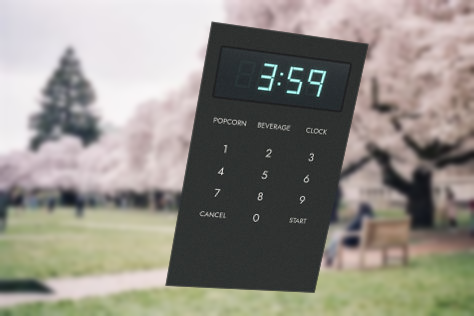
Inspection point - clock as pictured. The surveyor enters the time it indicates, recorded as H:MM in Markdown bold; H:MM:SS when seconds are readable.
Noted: **3:59**
